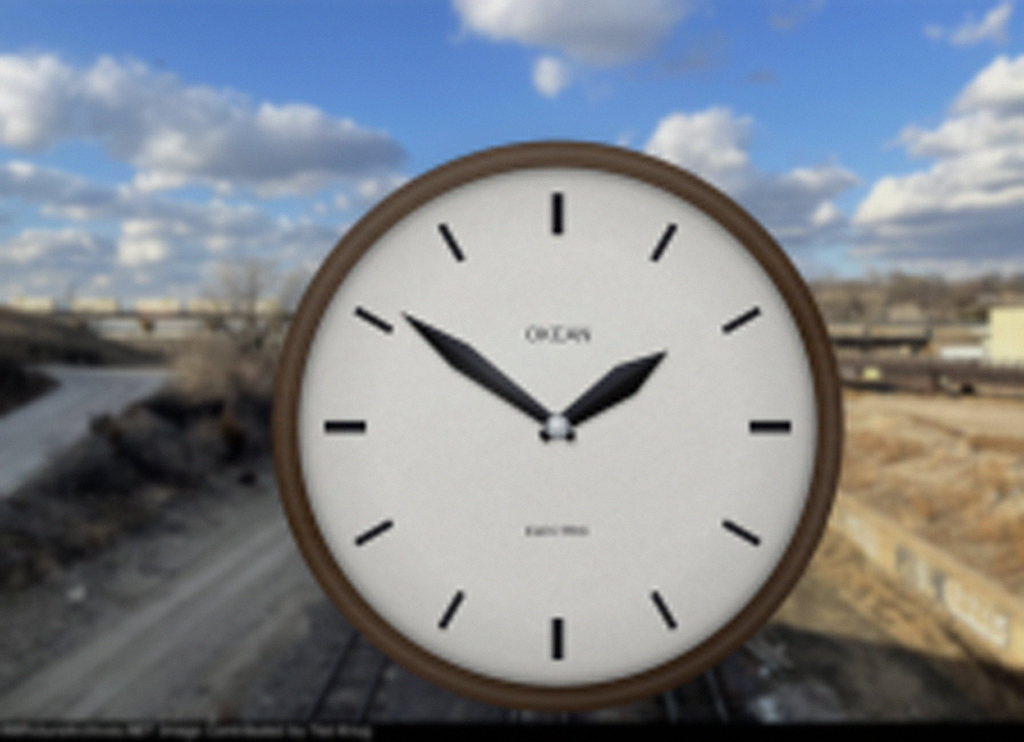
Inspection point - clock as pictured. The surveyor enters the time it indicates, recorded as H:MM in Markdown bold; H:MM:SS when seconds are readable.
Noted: **1:51**
